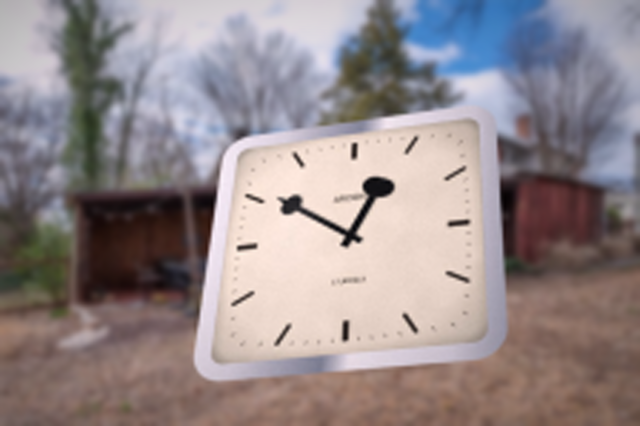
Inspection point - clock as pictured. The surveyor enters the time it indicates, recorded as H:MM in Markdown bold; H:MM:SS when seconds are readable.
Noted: **12:51**
